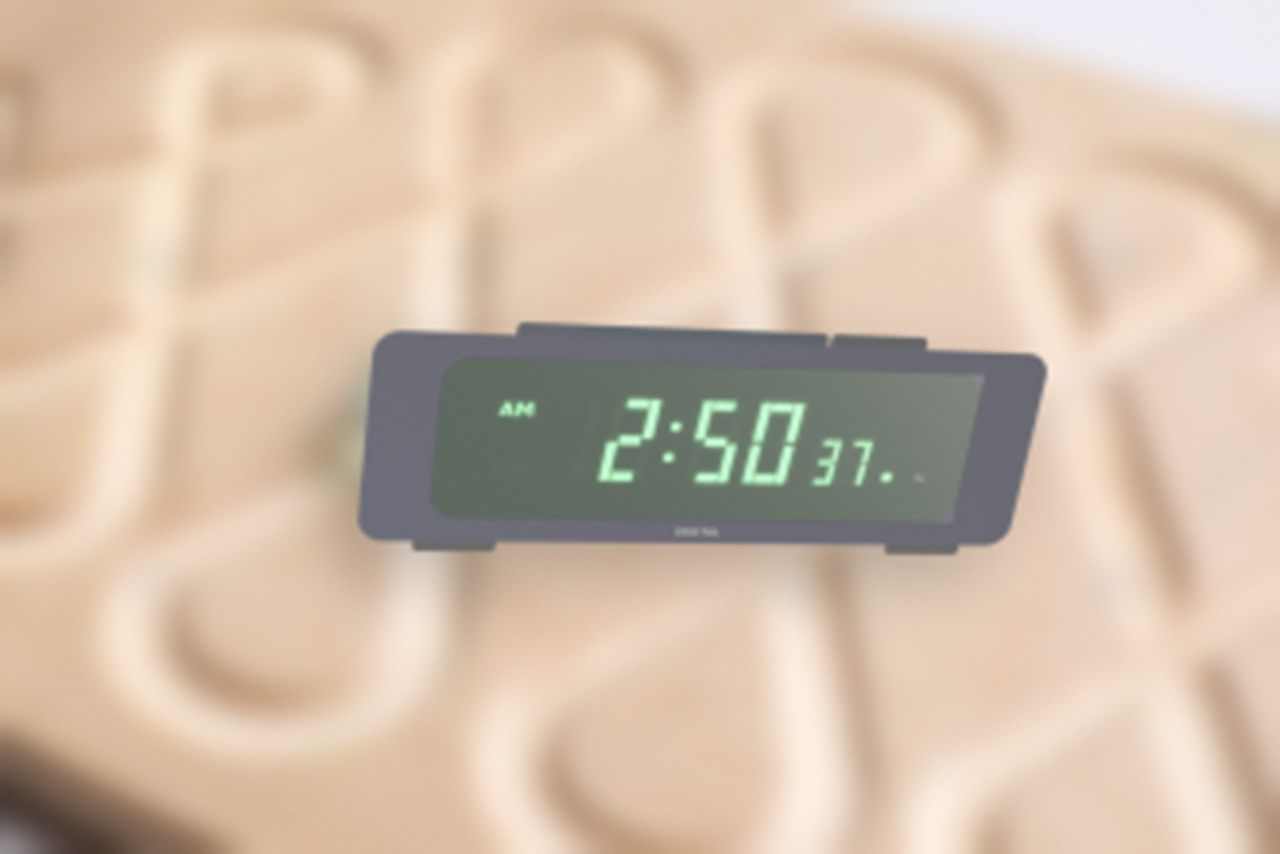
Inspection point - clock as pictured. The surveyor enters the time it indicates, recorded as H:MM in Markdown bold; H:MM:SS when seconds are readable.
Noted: **2:50:37**
